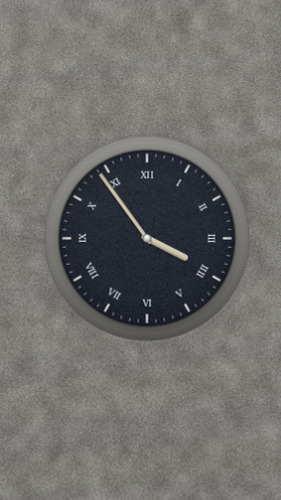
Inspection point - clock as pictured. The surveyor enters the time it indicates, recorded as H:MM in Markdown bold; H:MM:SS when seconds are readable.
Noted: **3:54**
